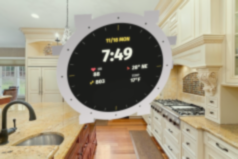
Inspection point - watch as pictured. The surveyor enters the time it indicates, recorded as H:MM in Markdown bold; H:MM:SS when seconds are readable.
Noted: **7:49**
